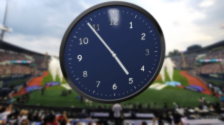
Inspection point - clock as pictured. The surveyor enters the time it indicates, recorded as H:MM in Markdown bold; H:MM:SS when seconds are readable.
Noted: **4:54**
